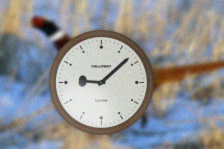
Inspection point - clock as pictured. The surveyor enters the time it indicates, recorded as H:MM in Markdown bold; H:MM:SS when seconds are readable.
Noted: **9:08**
